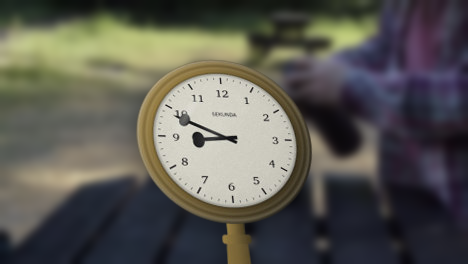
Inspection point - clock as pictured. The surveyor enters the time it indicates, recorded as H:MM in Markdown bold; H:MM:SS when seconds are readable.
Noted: **8:49**
